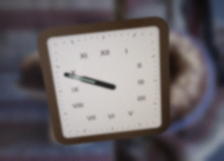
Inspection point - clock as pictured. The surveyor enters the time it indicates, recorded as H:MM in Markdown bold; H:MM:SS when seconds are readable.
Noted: **9:49**
